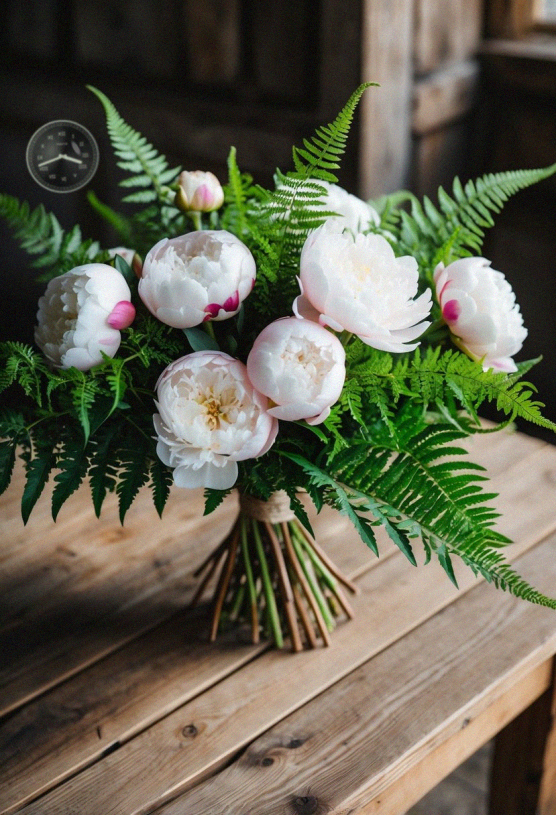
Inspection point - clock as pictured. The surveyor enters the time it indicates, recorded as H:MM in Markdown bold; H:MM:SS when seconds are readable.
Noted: **3:42**
